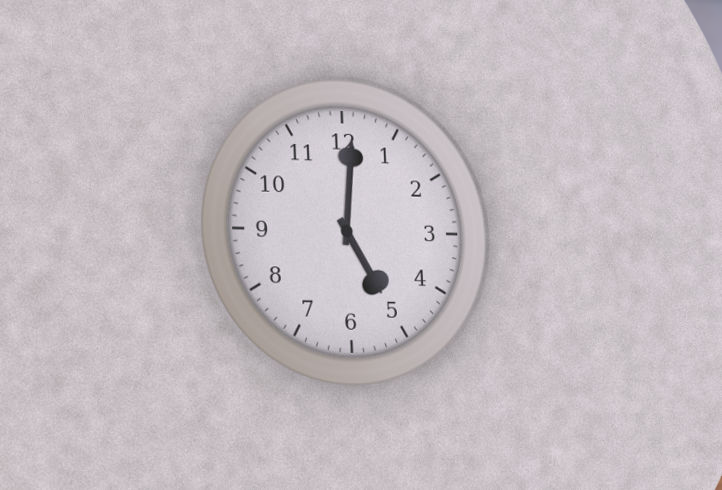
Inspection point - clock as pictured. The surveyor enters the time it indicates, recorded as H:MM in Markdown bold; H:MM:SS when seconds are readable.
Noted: **5:01**
